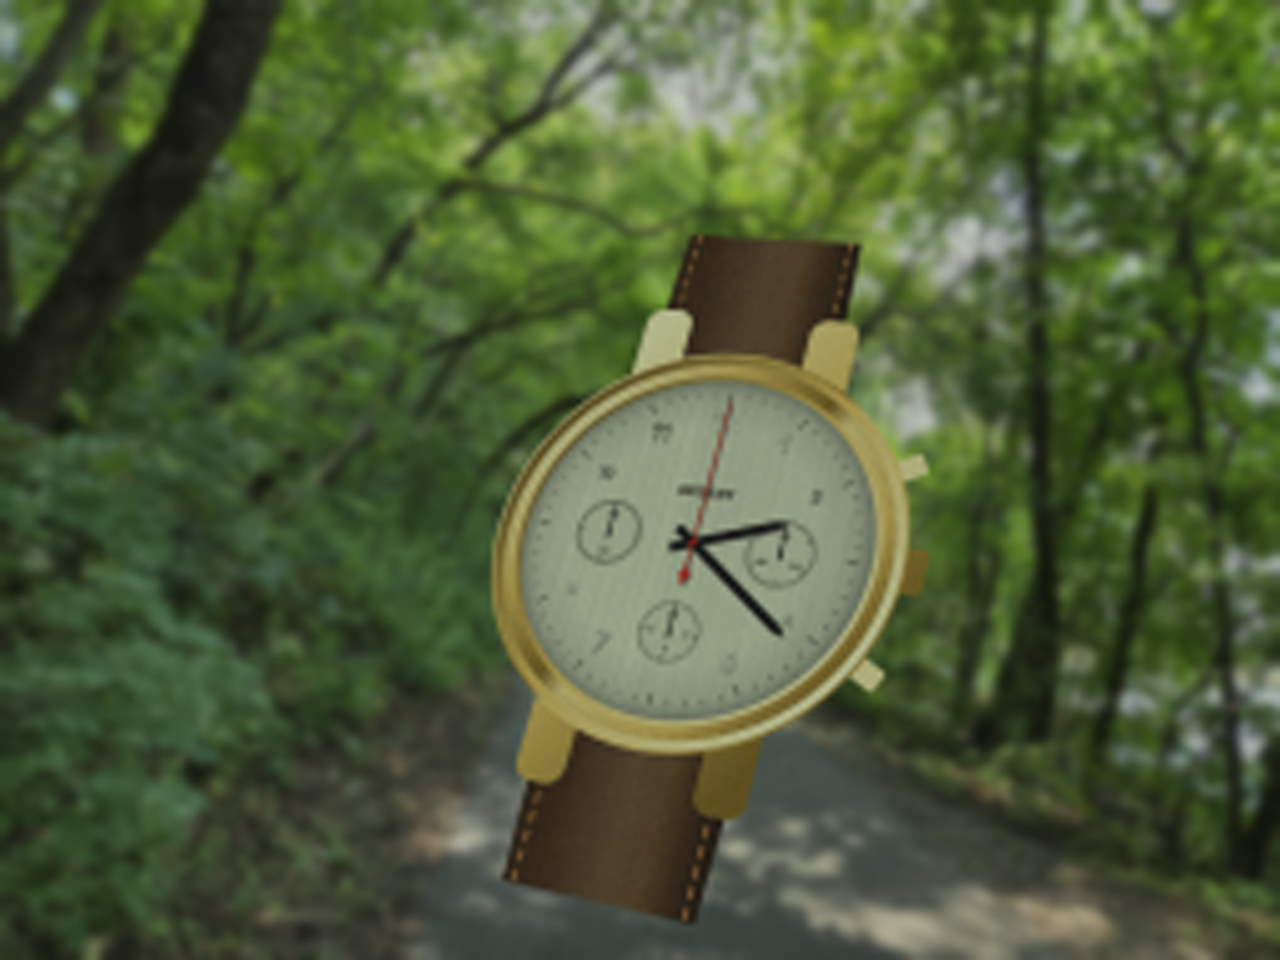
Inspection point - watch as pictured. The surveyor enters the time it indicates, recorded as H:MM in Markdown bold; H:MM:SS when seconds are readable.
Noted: **2:21**
